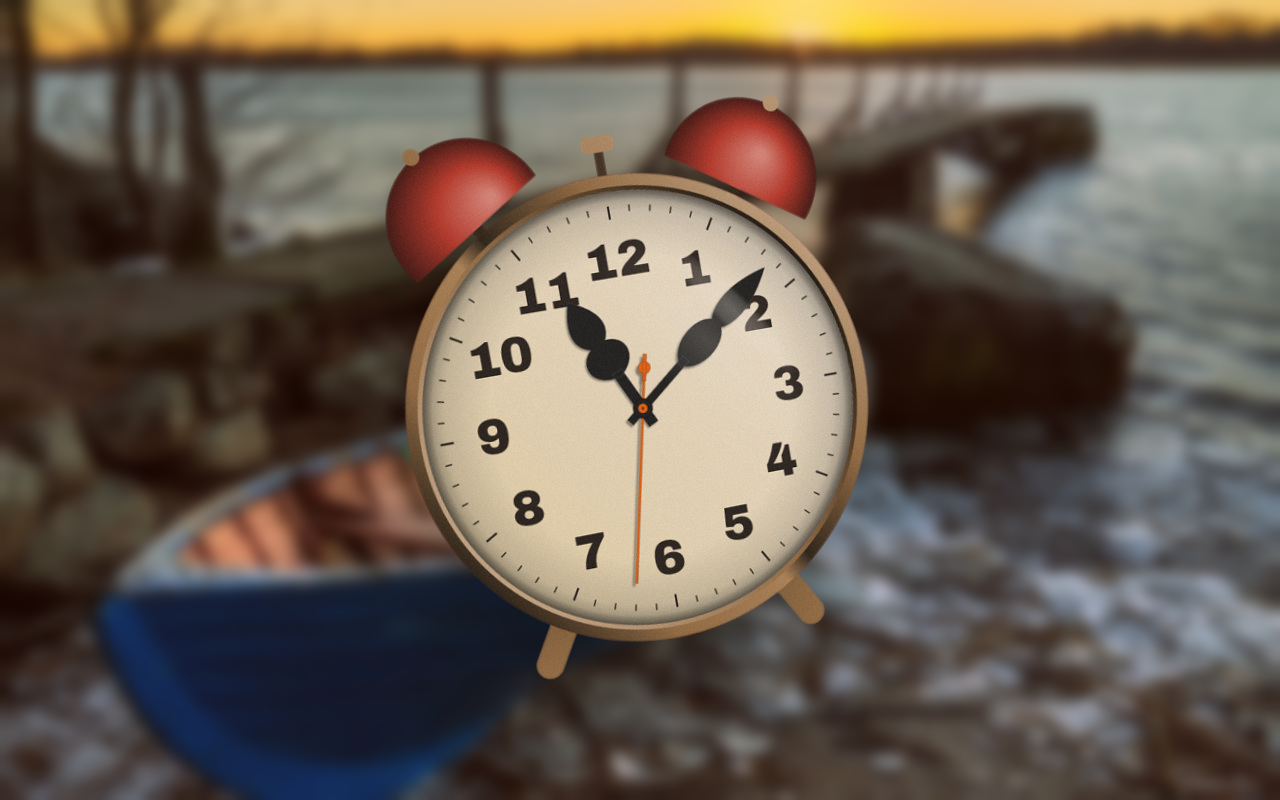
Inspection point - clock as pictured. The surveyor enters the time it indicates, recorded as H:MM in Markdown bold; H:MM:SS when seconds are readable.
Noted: **11:08:32**
